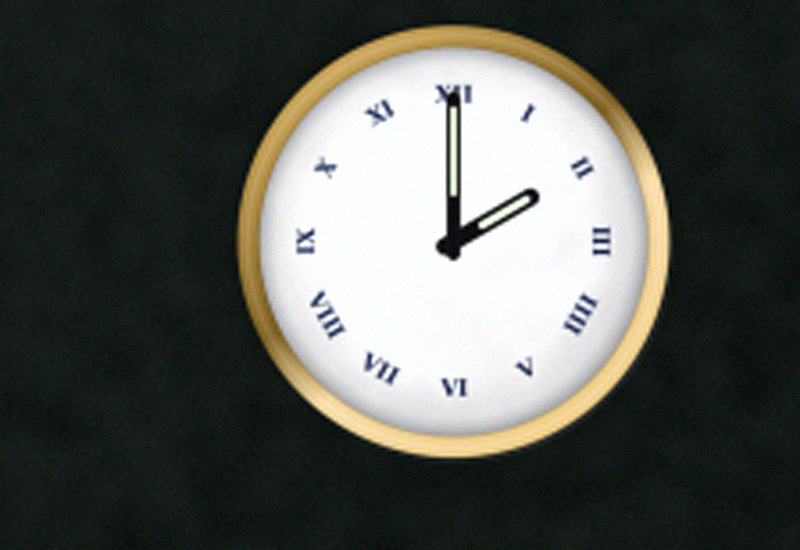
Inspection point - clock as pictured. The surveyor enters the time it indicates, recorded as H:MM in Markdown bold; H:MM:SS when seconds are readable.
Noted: **2:00**
